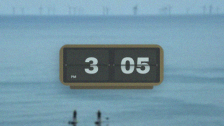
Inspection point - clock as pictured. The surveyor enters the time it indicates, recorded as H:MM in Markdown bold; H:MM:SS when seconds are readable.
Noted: **3:05**
